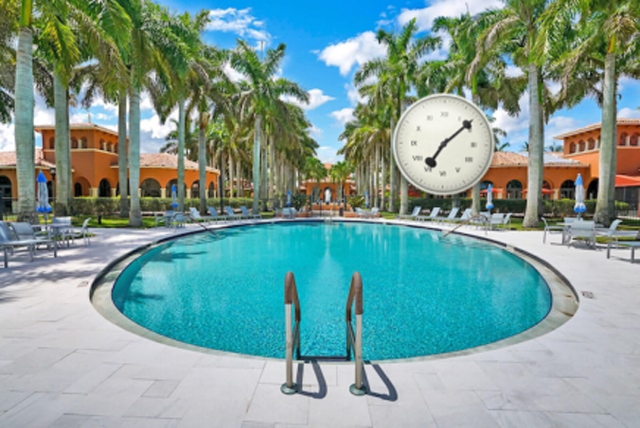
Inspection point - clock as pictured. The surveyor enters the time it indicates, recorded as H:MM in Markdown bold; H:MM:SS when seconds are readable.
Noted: **7:08**
